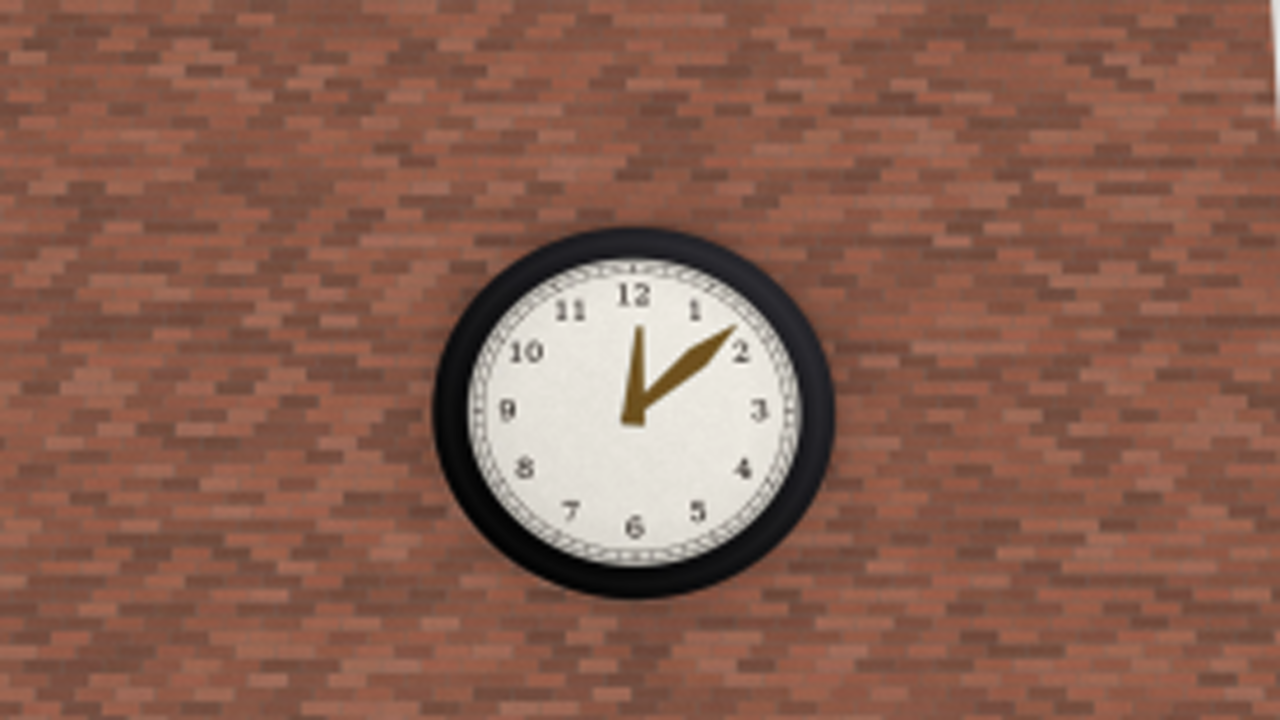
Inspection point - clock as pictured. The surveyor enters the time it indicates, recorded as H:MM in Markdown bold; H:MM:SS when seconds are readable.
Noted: **12:08**
